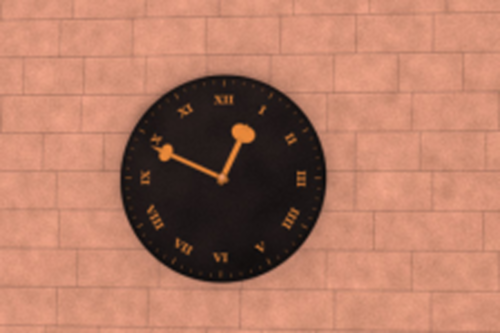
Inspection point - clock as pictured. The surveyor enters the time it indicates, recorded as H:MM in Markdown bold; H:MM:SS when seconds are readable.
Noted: **12:49**
